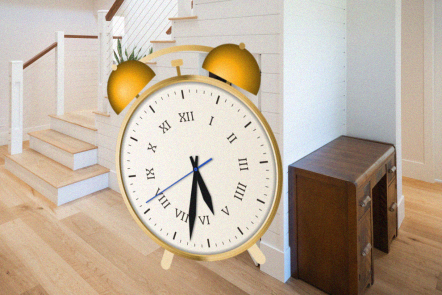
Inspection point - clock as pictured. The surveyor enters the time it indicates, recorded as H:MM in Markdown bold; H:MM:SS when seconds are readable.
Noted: **5:32:41**
